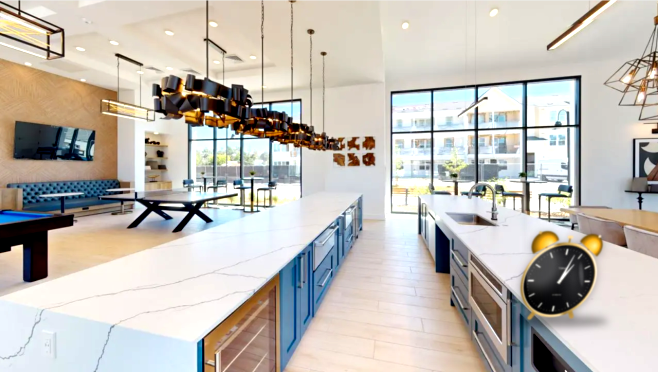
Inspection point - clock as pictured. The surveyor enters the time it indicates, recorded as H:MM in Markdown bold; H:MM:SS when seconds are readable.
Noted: **1:03**
